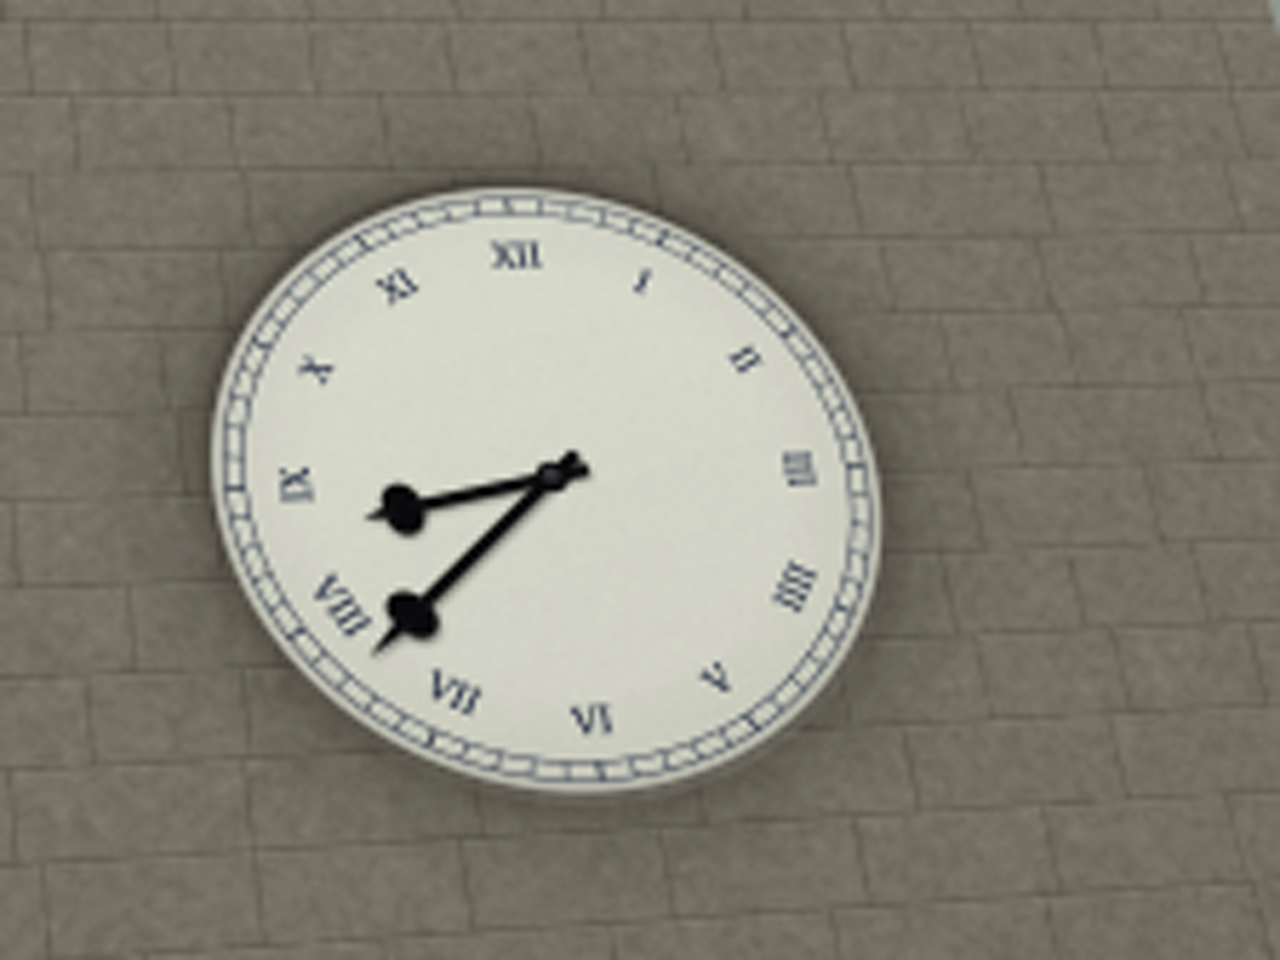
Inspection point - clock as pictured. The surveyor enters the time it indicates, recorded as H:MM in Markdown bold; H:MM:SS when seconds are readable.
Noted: **8:38**
